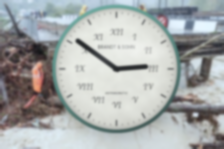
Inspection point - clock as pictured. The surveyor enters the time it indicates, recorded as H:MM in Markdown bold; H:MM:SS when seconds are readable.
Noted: **2:51**
